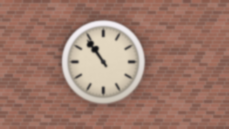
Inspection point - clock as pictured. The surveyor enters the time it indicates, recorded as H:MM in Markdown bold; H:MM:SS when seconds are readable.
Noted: **10:54**
